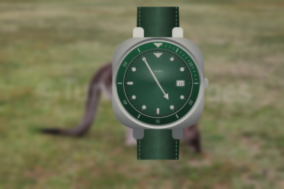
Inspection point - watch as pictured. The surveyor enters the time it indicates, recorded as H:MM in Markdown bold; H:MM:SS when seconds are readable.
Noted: **4:55**
